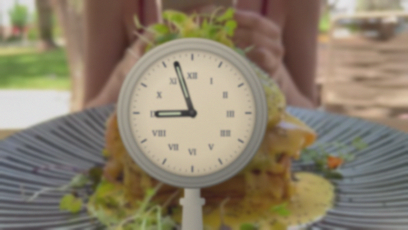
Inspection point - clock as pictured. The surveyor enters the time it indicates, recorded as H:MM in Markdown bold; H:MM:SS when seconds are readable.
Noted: **8:57**
